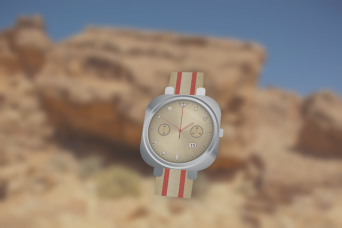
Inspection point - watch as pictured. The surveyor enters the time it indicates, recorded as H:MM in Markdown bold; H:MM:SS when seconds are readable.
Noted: **1:50**
